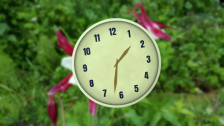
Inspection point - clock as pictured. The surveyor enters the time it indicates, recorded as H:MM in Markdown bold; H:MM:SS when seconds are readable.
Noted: **1:32**
